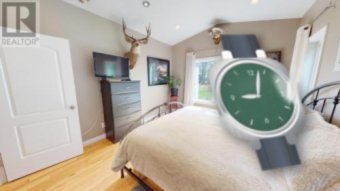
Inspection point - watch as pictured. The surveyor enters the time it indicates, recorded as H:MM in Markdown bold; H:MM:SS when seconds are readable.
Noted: **9:03**
